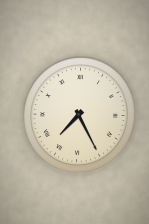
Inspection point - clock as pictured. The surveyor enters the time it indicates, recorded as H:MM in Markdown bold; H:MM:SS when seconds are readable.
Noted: **7:25**
